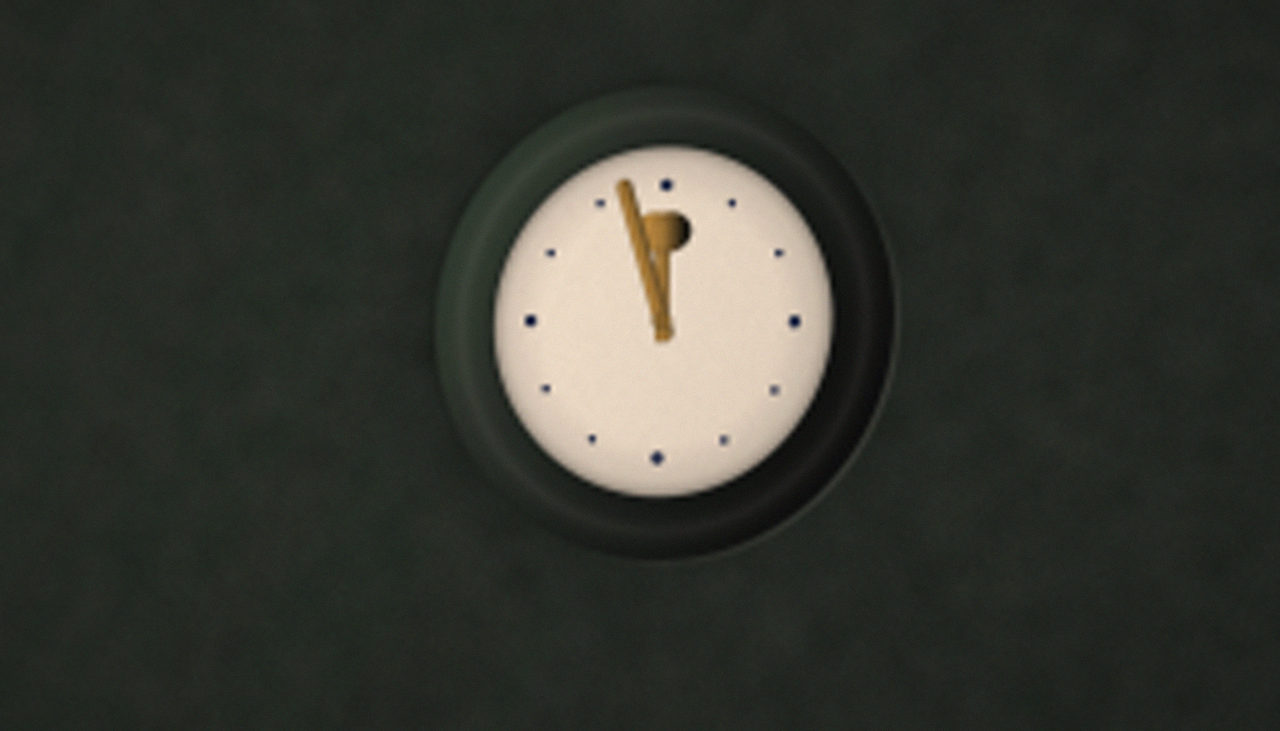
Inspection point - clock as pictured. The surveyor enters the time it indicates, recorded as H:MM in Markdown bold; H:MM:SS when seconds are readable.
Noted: **11:57**
